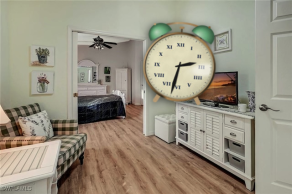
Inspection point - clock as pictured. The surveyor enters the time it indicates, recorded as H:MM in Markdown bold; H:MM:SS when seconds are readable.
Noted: **2:32**
